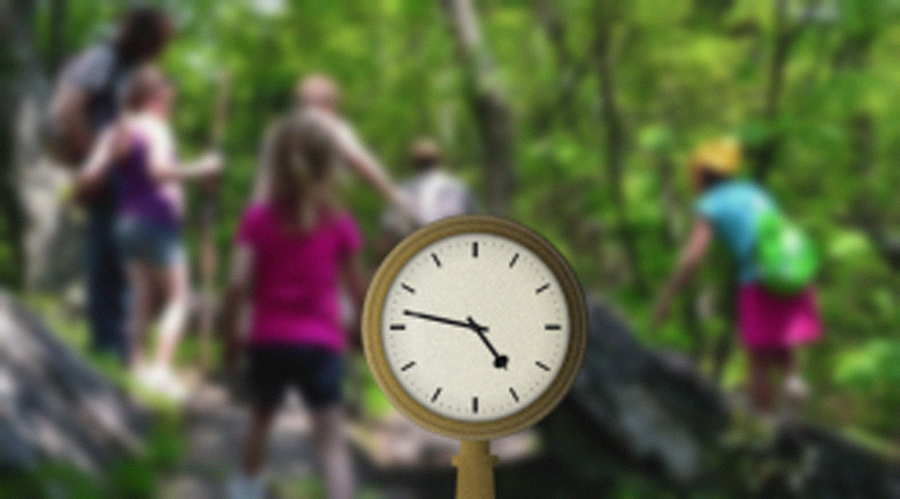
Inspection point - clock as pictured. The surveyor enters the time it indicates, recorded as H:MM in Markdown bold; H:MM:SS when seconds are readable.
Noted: **4:47**
